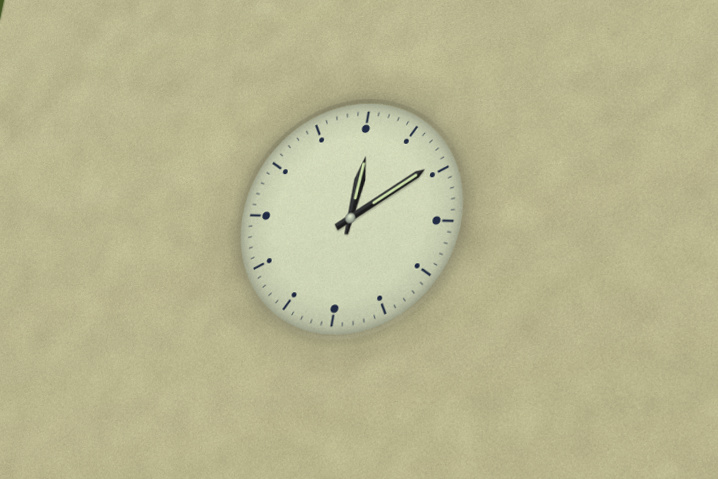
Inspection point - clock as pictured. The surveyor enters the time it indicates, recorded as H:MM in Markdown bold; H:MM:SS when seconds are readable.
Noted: **12:09**
